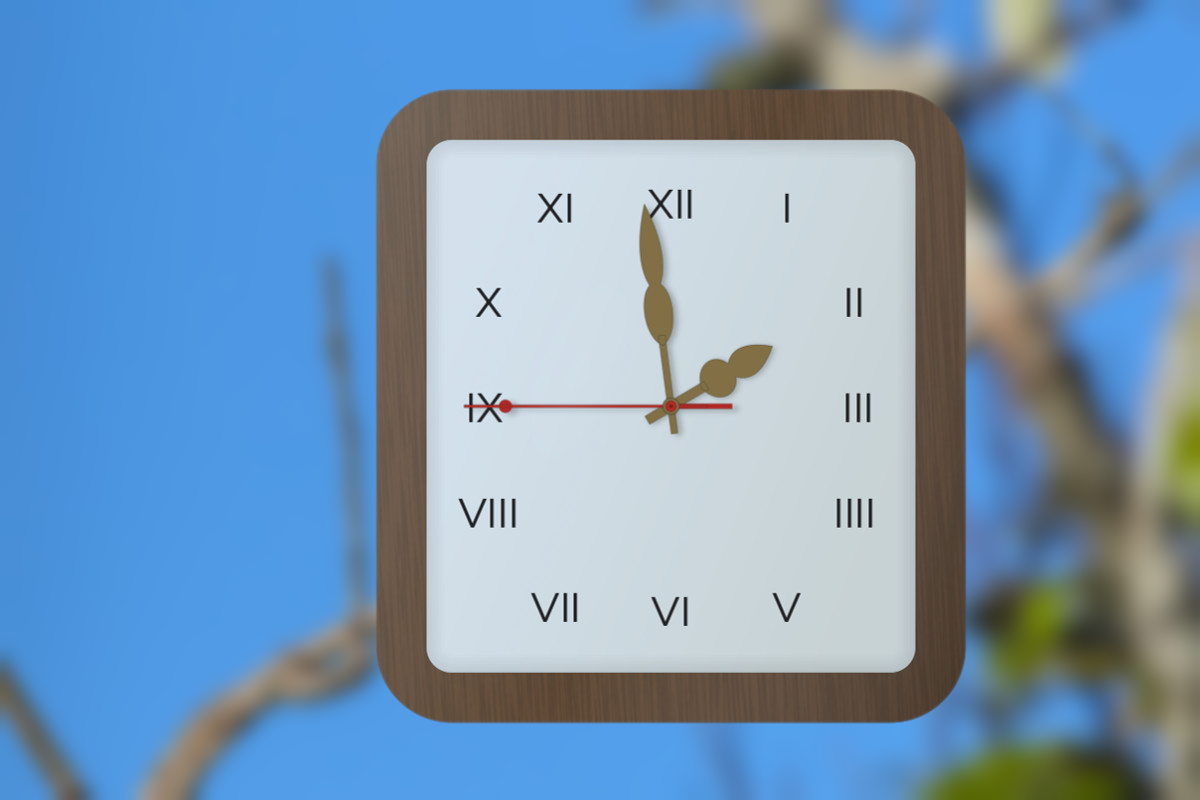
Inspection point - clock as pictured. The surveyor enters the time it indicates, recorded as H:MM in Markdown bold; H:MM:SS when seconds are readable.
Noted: **1:58:45**
